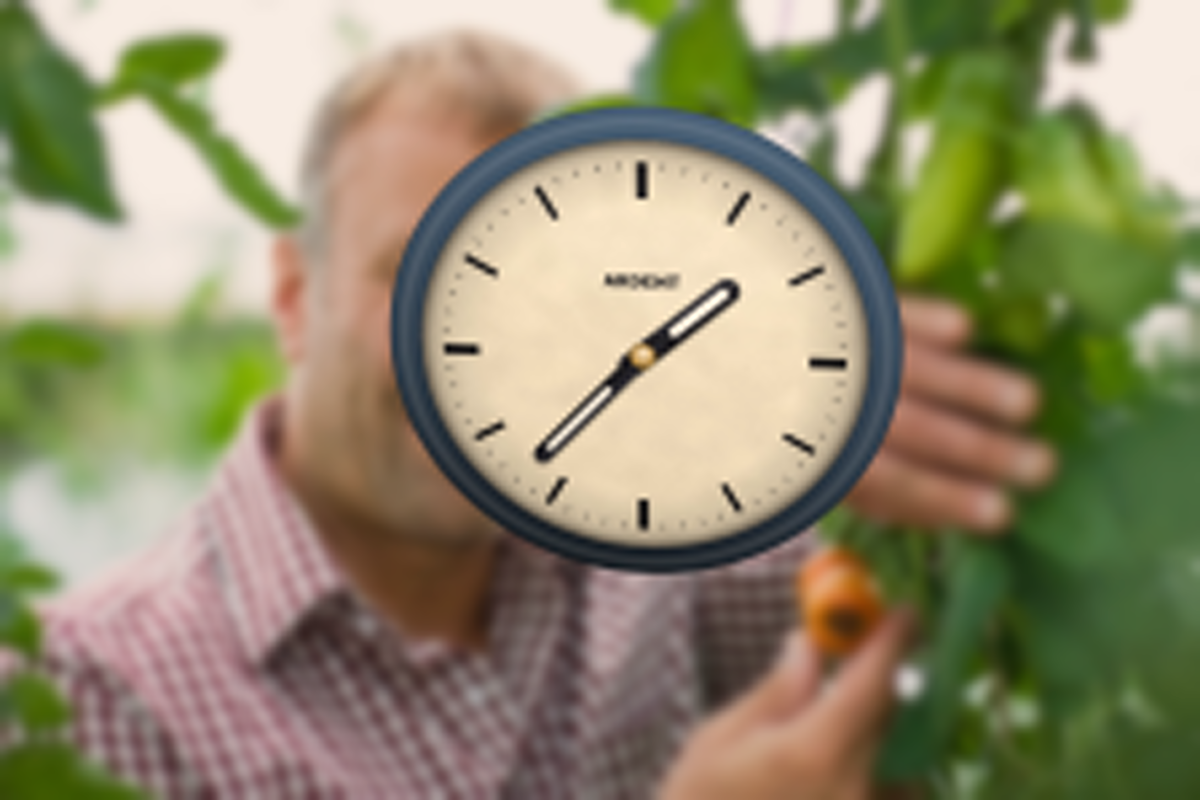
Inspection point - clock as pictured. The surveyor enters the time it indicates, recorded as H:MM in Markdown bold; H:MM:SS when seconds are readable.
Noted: **1:37**
